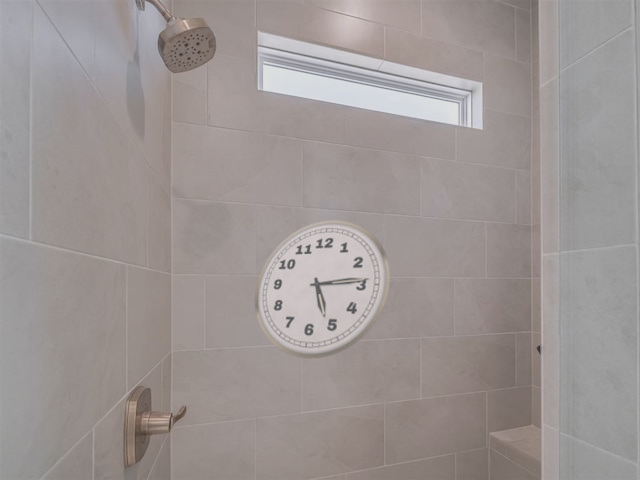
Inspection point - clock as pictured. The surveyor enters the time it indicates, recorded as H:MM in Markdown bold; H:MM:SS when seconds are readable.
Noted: **5:14**
